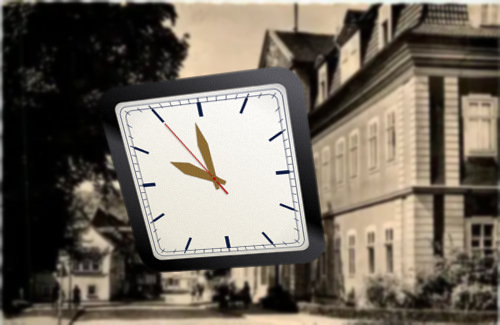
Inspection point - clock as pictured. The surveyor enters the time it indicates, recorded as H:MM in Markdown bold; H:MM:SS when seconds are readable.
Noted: **9:58:55**
